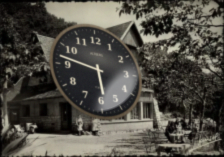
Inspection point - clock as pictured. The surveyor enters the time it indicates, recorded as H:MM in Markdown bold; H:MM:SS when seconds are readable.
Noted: **5:47**
